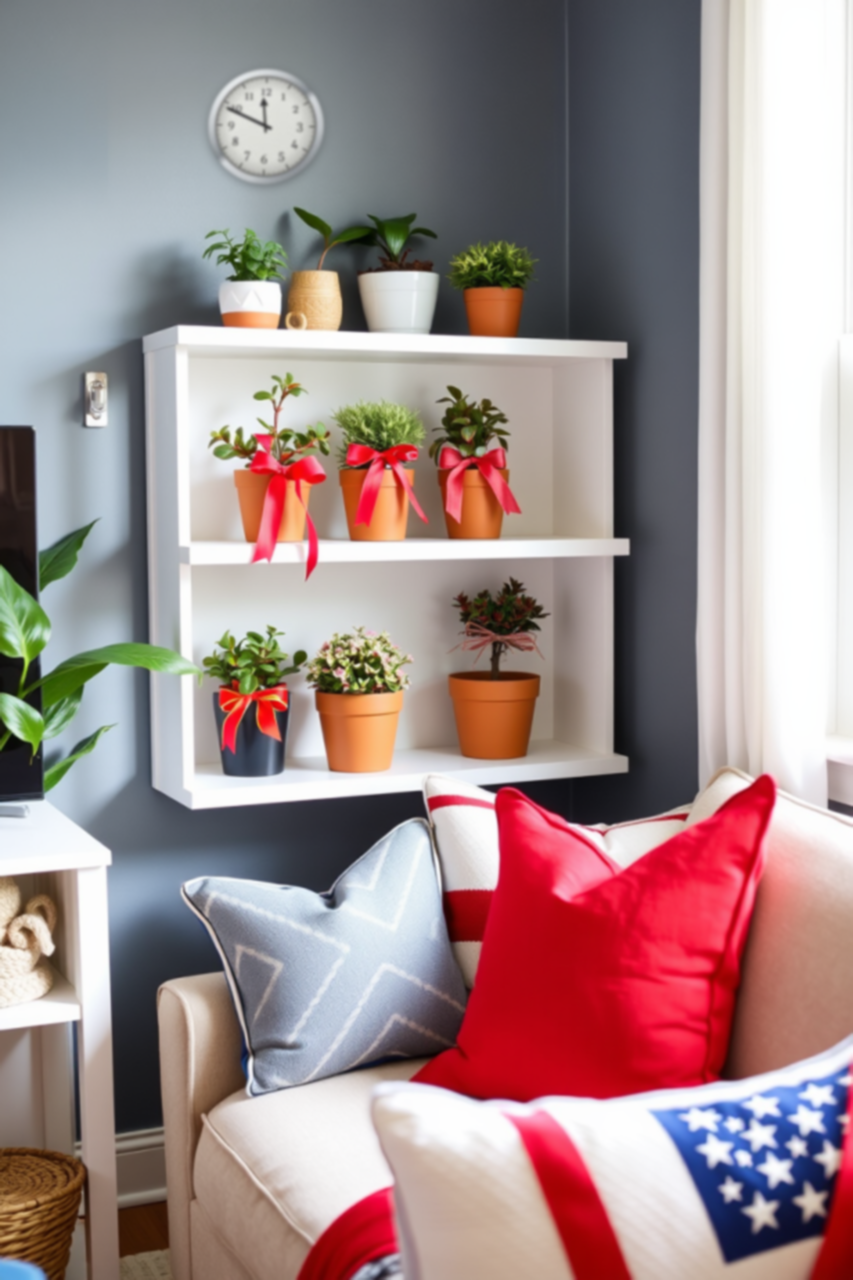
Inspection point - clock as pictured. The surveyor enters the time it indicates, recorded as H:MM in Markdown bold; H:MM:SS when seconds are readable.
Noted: **11:49**
